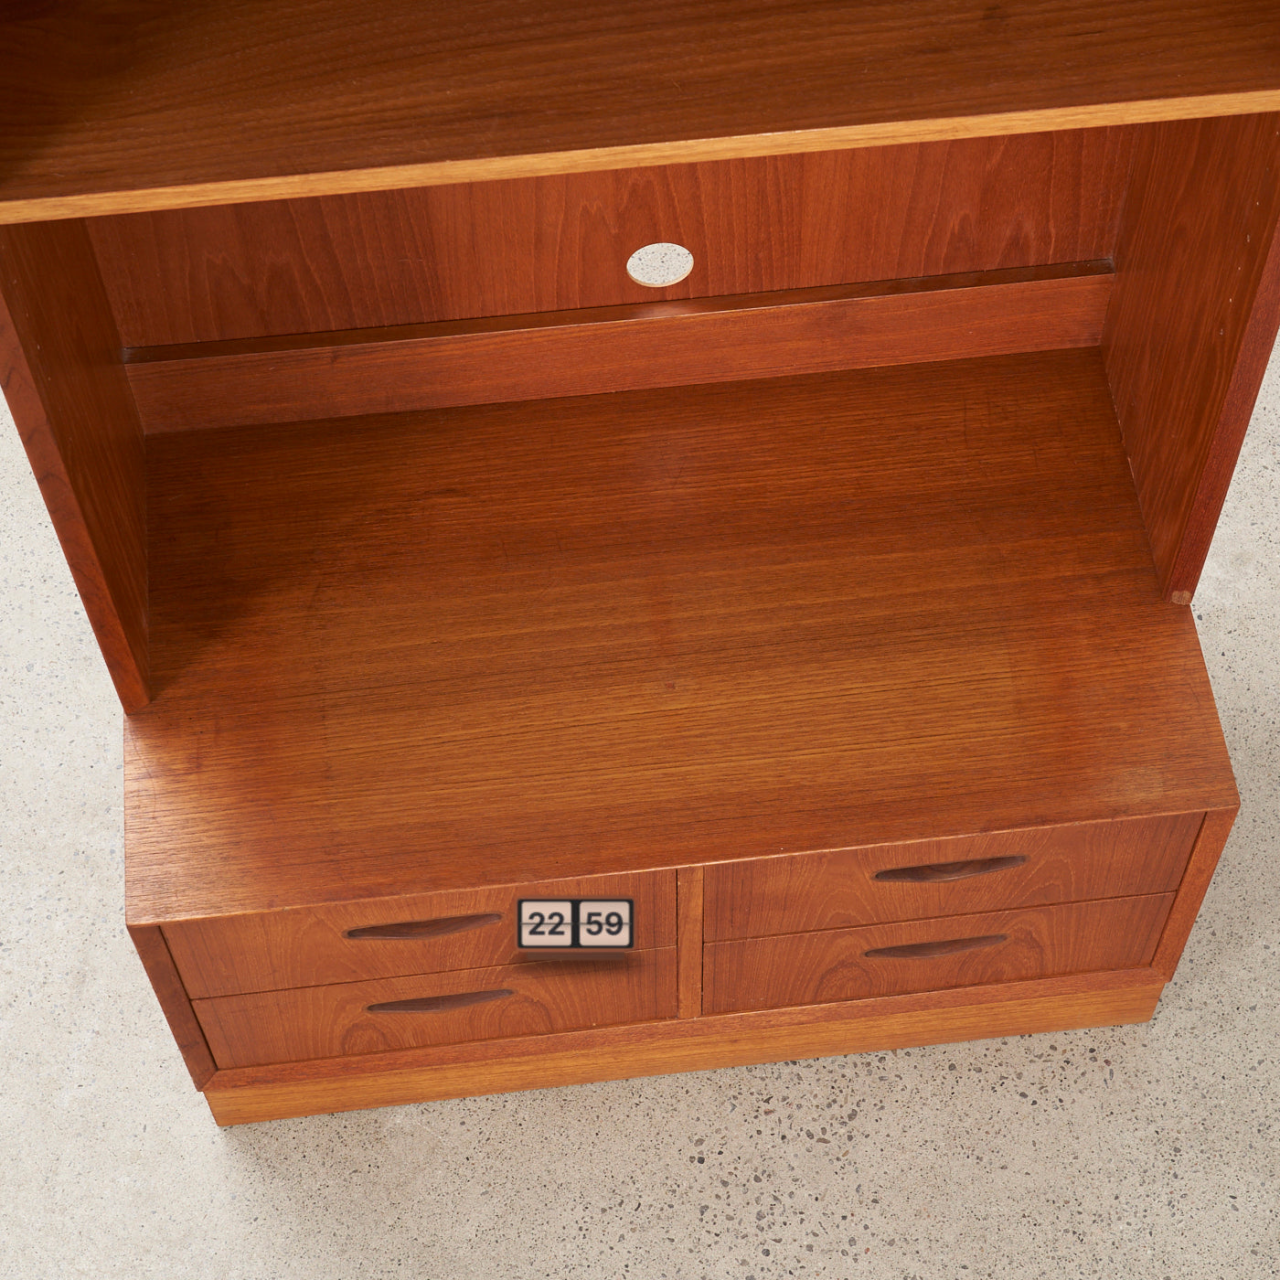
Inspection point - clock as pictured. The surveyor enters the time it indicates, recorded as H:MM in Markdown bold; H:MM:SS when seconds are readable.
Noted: **22:59**
